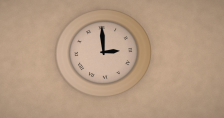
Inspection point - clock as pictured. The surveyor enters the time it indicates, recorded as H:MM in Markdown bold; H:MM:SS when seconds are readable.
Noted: **3:00**
